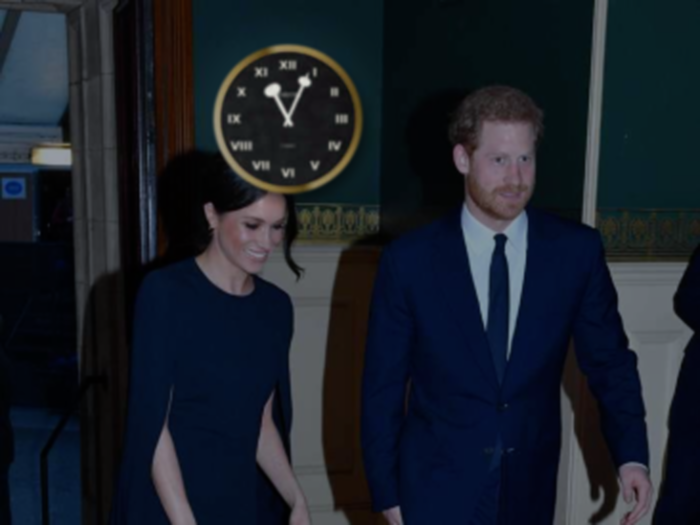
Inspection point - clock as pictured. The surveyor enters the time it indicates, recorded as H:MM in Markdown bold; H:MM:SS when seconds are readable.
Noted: **11:04**
